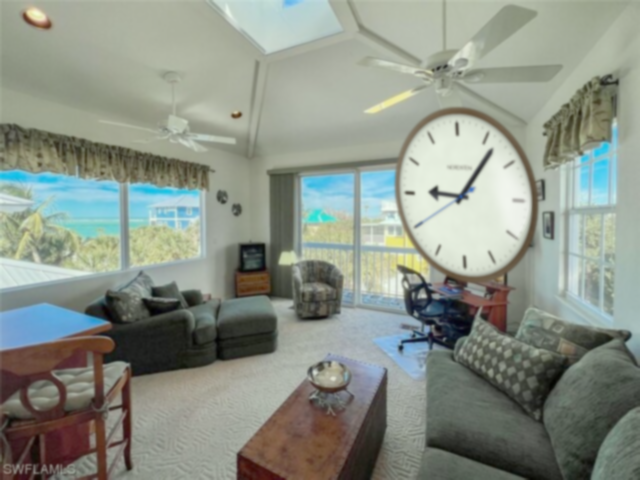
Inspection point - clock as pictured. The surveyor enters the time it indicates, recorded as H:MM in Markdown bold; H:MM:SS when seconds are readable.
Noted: **9:06:40**
